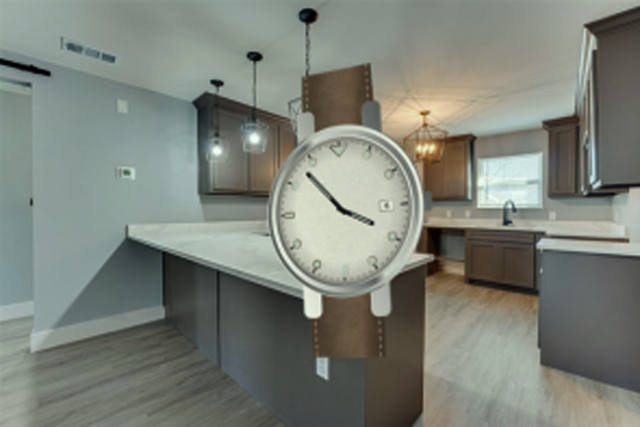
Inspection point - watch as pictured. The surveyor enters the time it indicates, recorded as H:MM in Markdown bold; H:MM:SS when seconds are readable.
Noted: **3:53**
